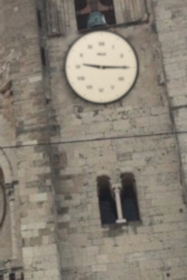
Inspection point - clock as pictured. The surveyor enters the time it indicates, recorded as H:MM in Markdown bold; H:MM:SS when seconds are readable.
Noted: **9:15**
